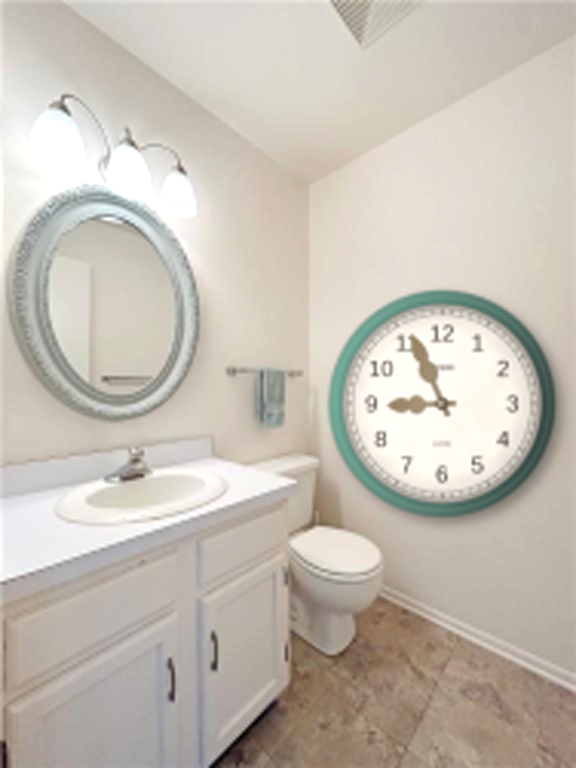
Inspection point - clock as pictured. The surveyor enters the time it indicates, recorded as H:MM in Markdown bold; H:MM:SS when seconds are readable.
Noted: **8:56**
